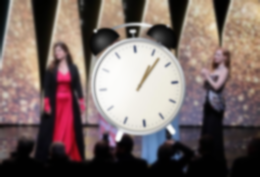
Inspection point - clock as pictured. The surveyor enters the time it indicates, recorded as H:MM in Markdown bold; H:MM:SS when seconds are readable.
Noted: **1:07**
